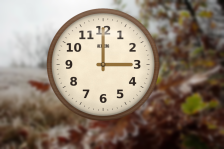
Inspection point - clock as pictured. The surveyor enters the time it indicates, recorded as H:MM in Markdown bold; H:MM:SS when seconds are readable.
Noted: **3:00**
